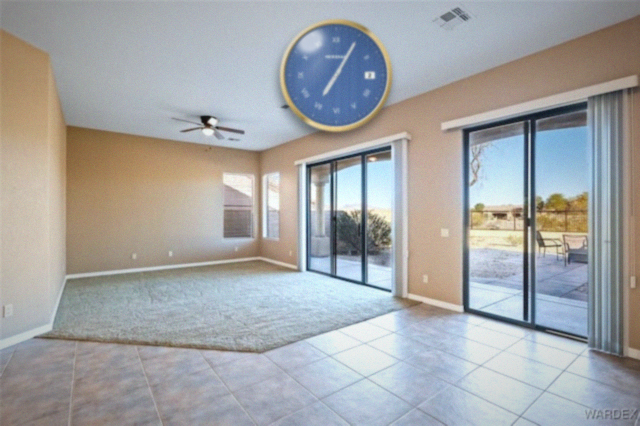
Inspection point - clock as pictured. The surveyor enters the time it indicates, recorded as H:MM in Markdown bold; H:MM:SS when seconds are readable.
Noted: **7:05**
